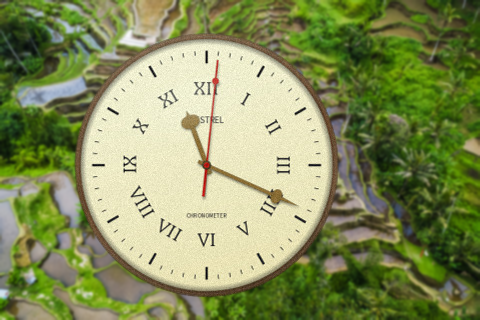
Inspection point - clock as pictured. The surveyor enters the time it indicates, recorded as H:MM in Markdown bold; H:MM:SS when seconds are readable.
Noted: **11:19:01**
